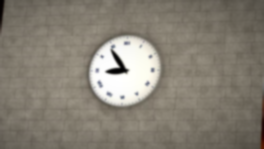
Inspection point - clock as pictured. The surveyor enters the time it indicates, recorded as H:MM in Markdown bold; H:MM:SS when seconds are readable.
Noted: **8:54**
